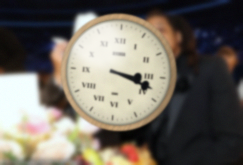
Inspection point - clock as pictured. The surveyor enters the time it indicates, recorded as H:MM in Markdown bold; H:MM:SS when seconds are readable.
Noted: **3:18**
